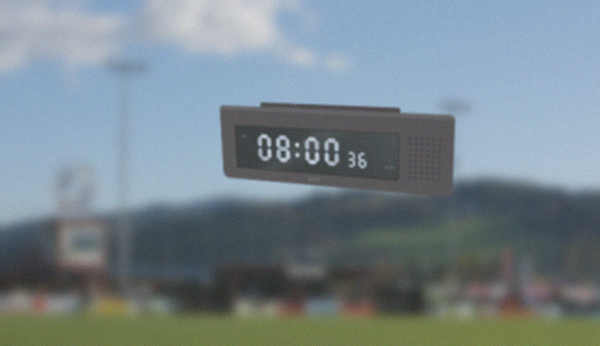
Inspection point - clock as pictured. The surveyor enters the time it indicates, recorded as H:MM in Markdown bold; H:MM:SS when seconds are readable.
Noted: **8:00:36**
